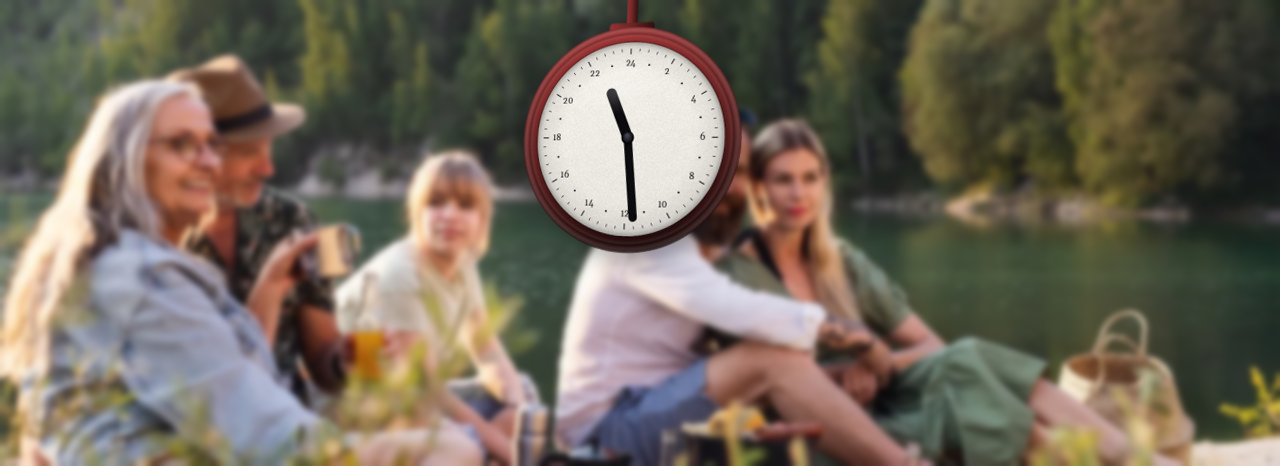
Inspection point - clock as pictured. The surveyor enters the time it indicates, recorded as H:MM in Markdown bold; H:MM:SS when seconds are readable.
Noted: **22:29**
